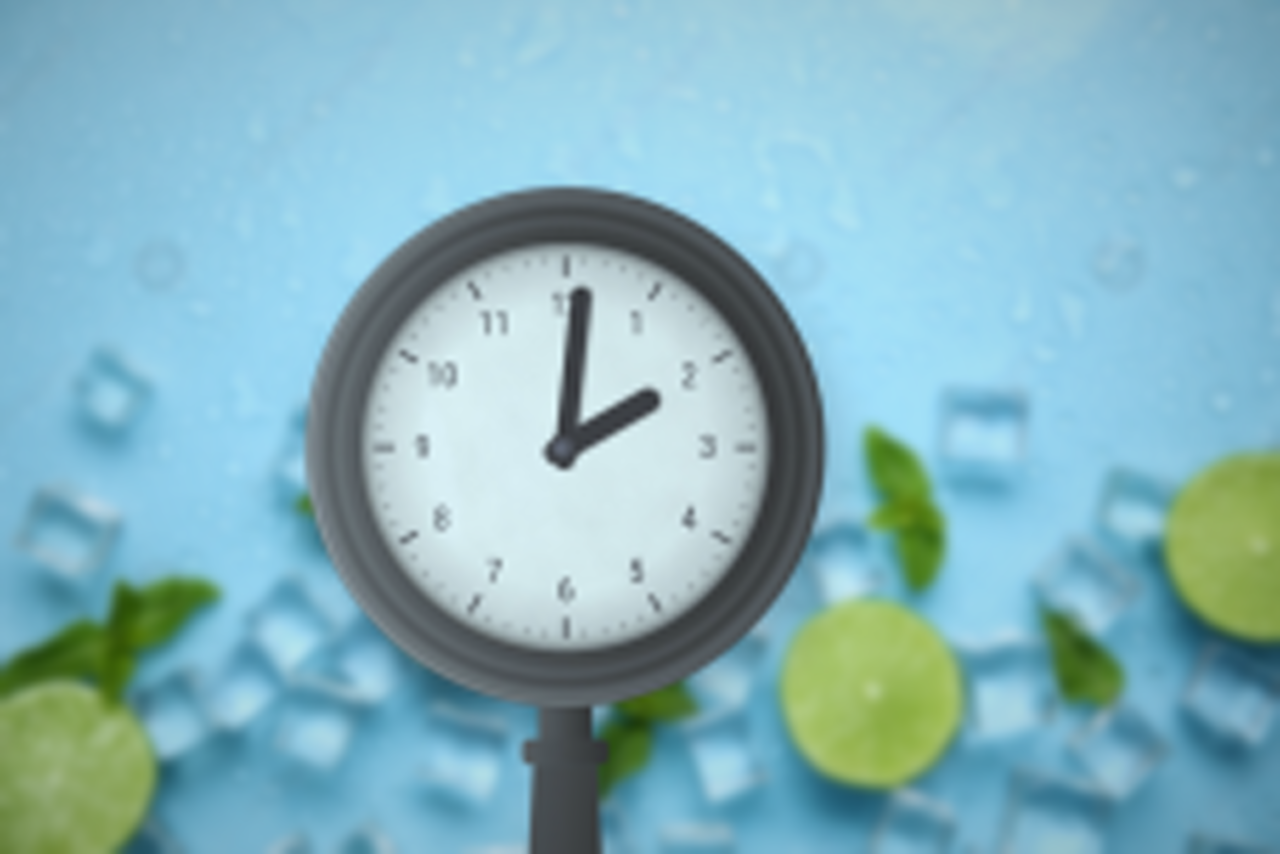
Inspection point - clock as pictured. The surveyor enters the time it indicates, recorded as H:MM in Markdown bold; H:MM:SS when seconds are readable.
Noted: **2:01**
